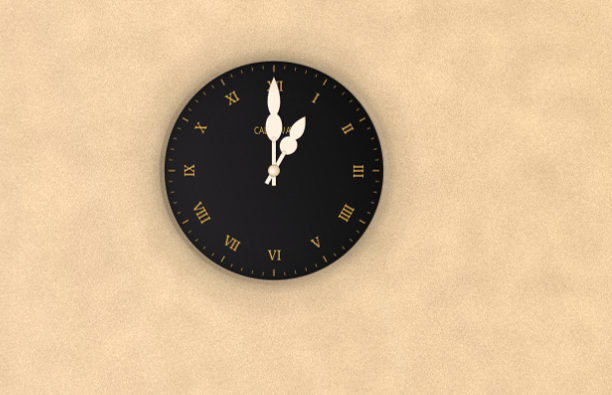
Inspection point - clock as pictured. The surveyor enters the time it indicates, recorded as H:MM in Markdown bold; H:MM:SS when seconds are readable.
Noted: **1:00**
